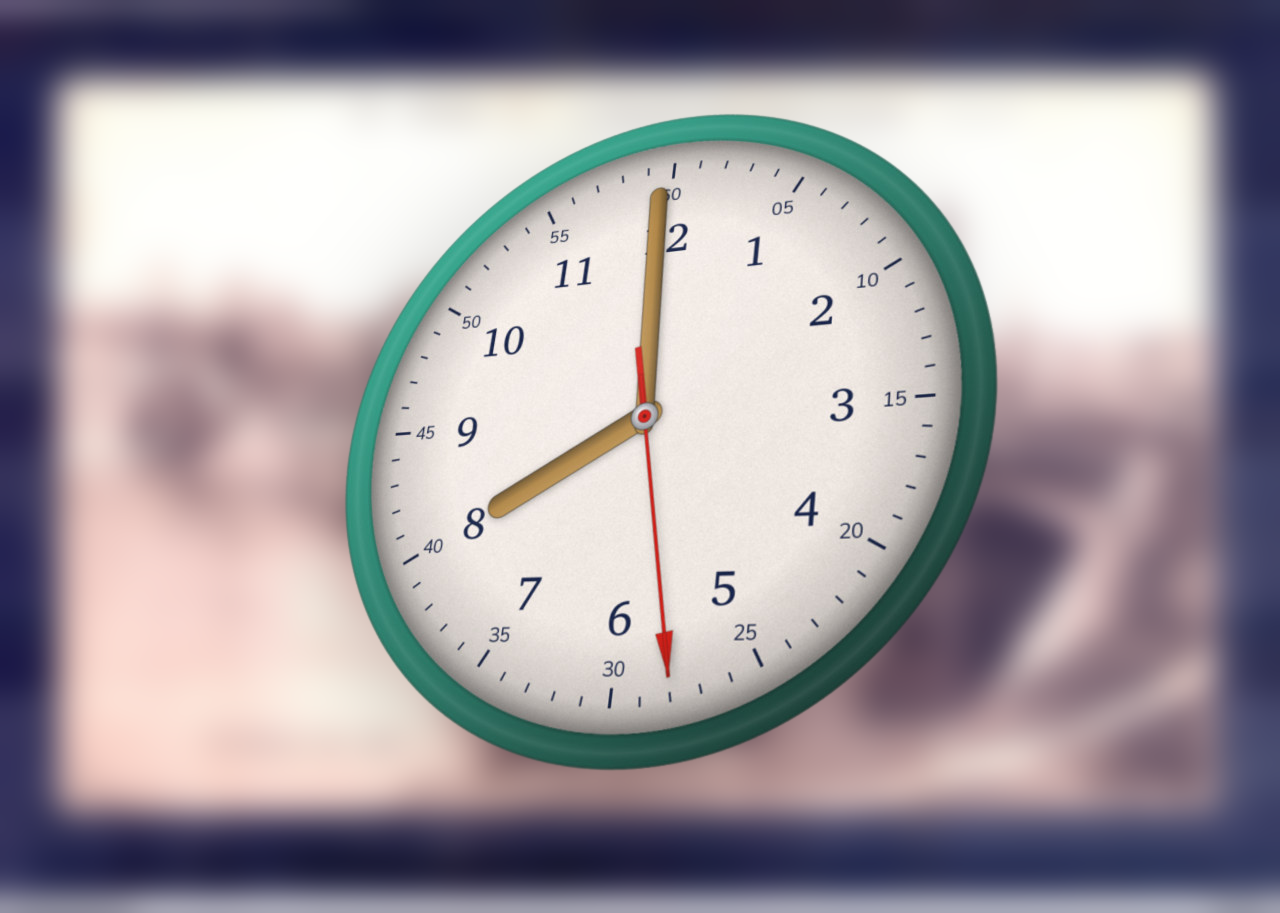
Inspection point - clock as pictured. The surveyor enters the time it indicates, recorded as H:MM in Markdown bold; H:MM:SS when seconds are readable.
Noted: **7:59:28**
